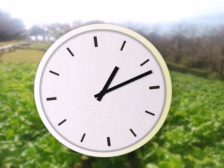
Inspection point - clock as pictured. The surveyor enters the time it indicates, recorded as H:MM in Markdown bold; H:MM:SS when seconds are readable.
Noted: **1:12**
